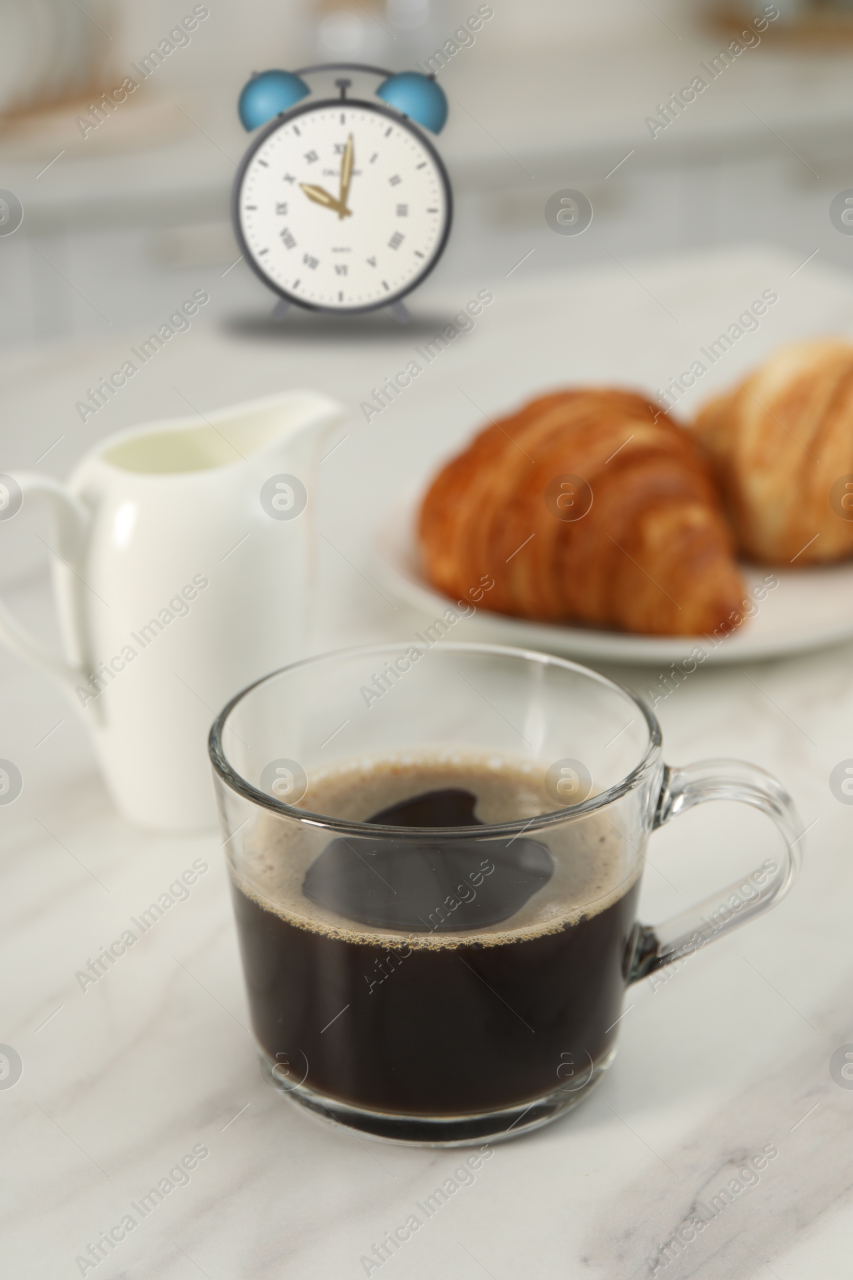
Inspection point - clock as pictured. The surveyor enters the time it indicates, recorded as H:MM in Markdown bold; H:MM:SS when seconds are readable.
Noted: **10:01**
